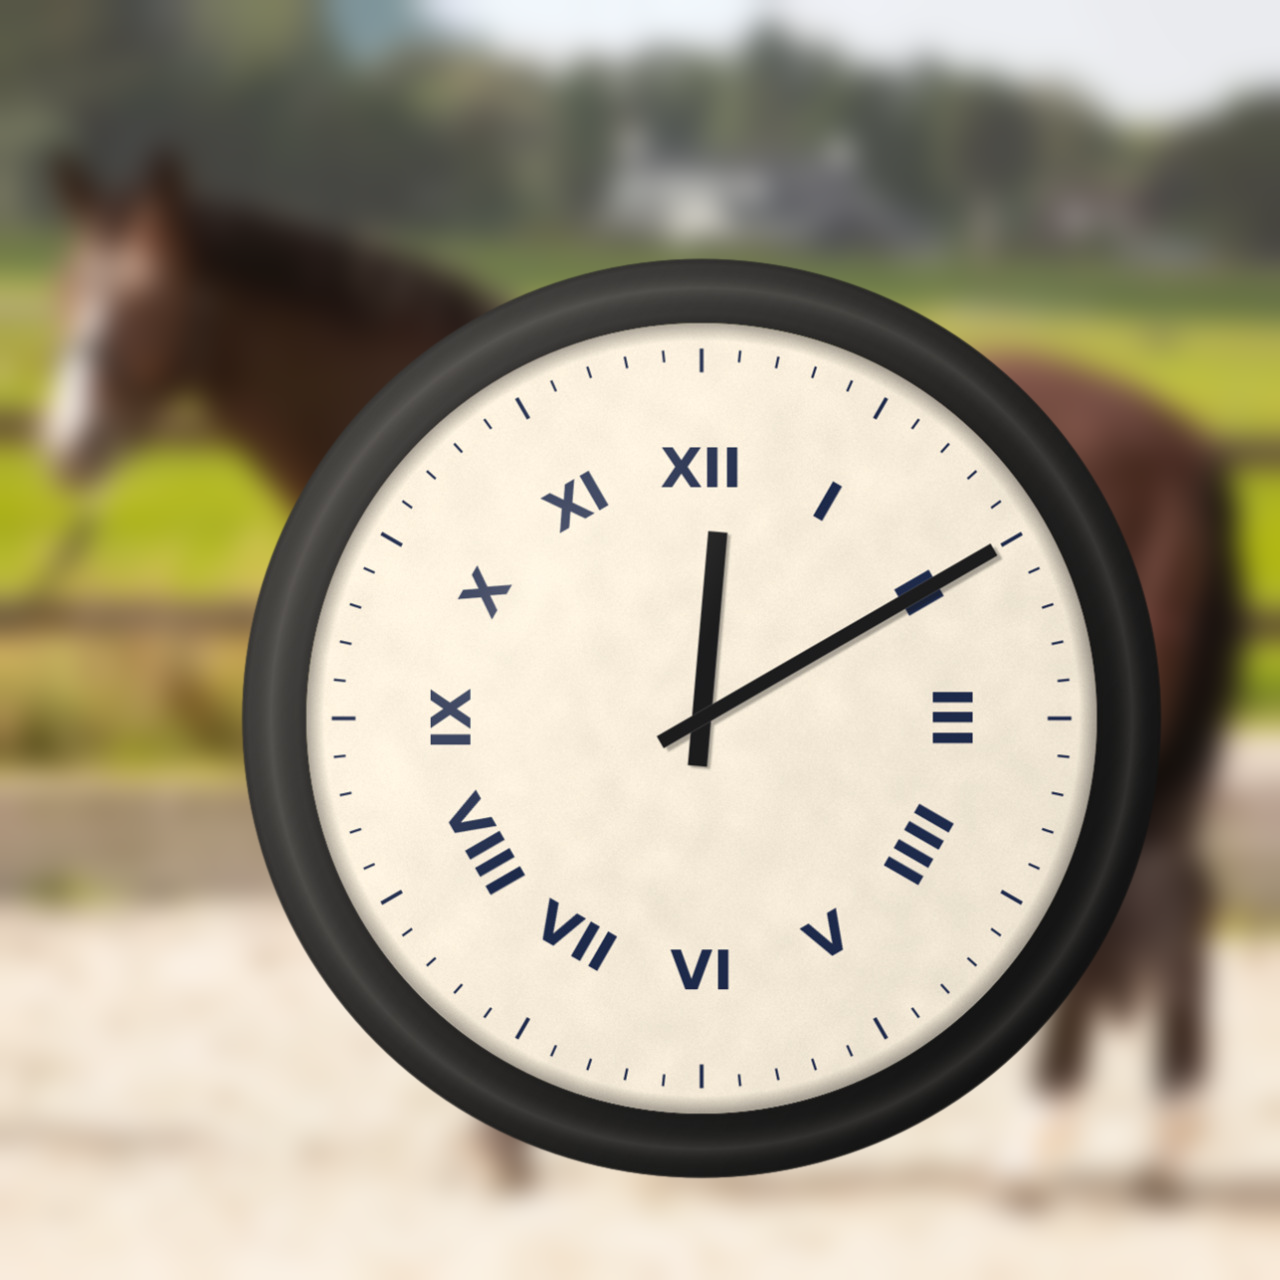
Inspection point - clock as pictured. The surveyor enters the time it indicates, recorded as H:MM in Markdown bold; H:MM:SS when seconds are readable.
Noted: **12:10**
